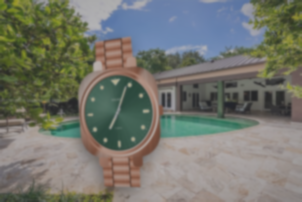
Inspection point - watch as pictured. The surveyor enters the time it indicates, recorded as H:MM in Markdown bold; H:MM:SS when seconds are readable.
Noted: **7:04**
